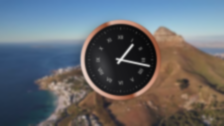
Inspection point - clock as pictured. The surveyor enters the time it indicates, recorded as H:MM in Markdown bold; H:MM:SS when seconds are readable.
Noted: **1:17**
